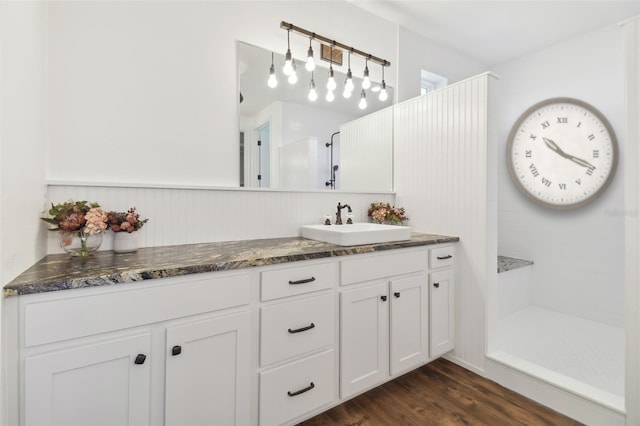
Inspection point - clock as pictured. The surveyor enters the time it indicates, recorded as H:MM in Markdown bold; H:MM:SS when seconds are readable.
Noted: **10:19**
